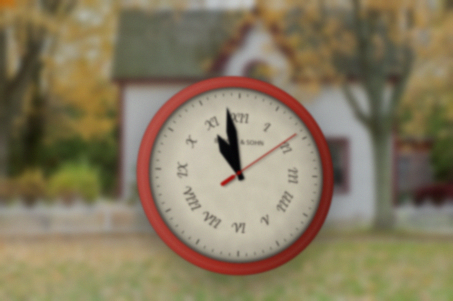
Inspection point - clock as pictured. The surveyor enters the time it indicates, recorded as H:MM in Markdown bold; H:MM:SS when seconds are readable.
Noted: **10:58:09**
